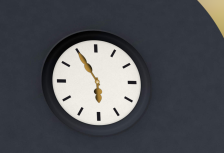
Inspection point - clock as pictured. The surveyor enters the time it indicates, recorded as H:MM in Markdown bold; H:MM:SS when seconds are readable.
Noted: **5:55**
